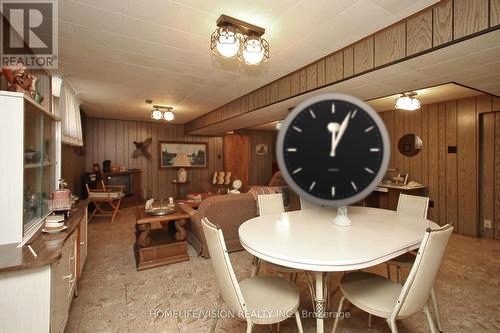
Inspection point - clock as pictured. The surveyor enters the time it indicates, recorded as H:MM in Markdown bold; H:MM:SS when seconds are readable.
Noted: **12:04**
